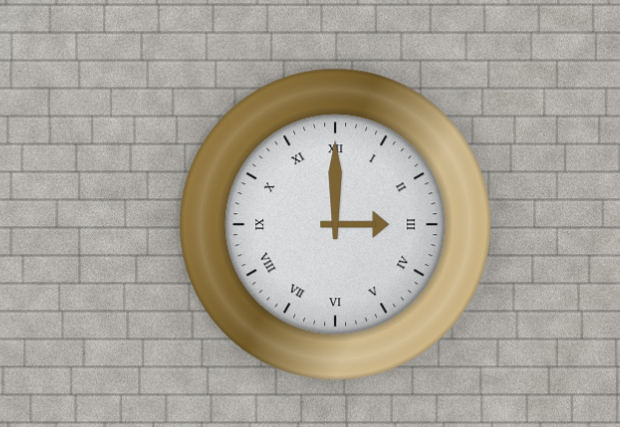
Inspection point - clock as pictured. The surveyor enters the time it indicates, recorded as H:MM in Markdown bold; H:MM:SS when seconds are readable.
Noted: **3:00**
